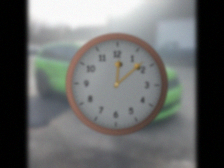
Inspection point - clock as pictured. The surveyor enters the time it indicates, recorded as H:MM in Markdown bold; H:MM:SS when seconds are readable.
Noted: **12:08**
